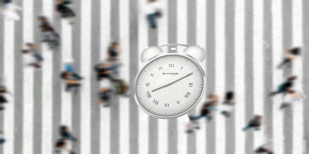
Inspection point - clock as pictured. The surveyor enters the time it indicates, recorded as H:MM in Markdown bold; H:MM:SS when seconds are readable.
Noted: **8:10**
